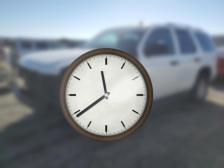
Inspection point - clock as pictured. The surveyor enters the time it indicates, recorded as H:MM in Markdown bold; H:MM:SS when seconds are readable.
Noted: **11:39**
